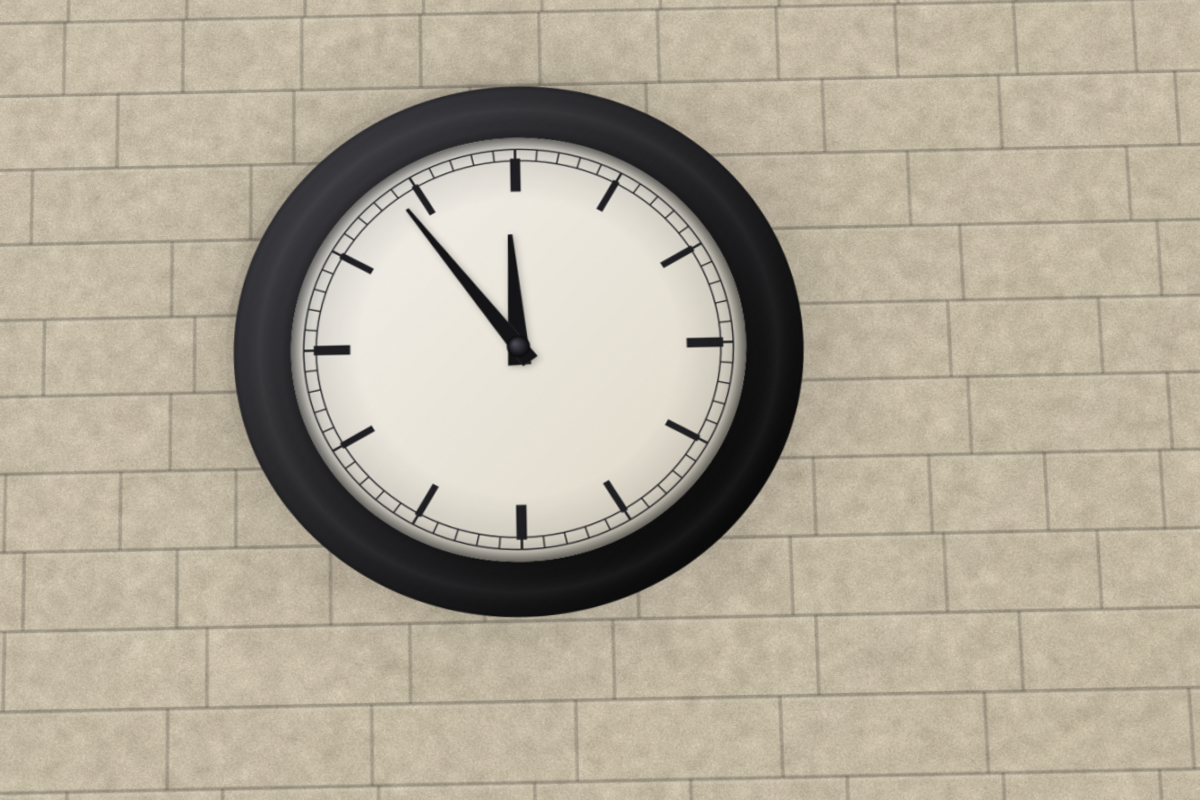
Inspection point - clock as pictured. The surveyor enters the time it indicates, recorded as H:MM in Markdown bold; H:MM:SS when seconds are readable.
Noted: **11:54**
